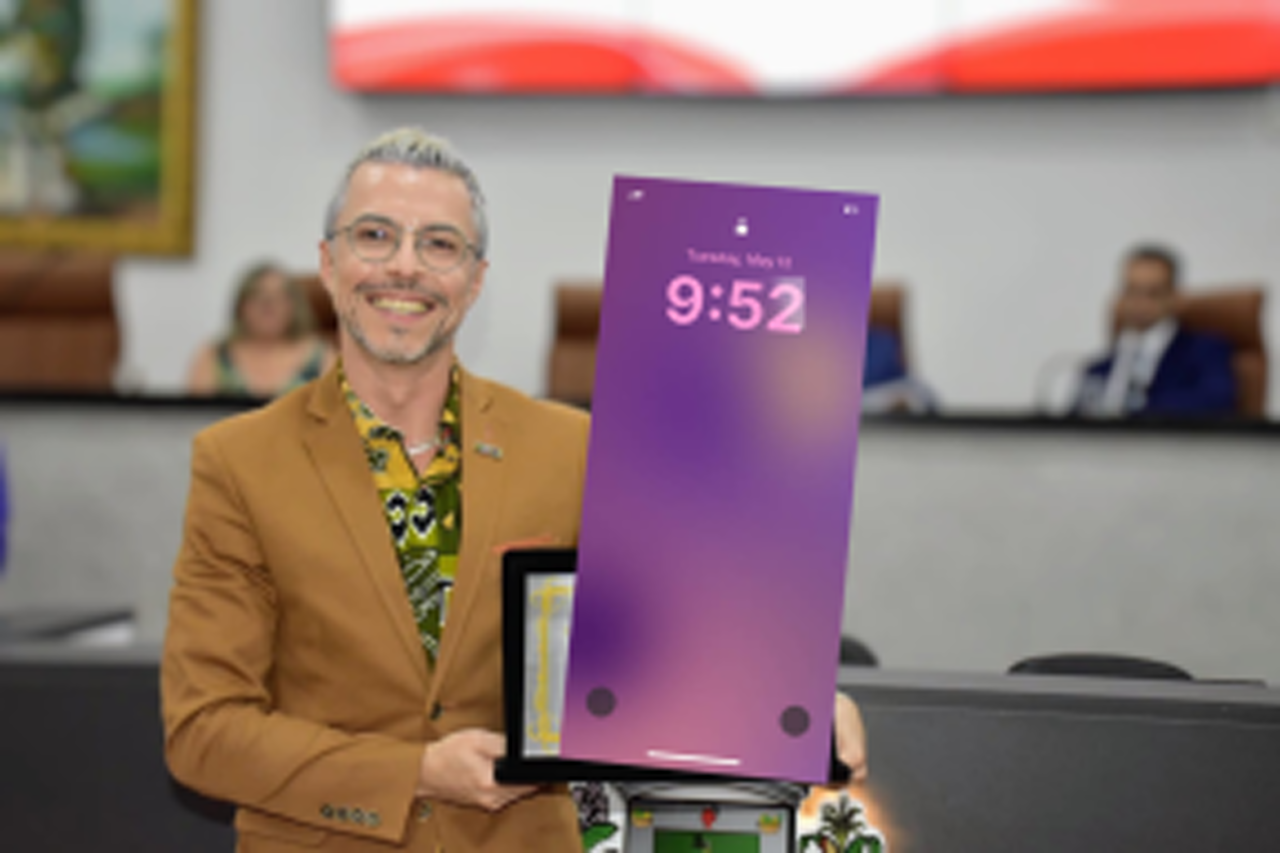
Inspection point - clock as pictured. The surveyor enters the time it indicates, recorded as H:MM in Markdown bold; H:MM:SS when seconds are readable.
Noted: **9:52**
